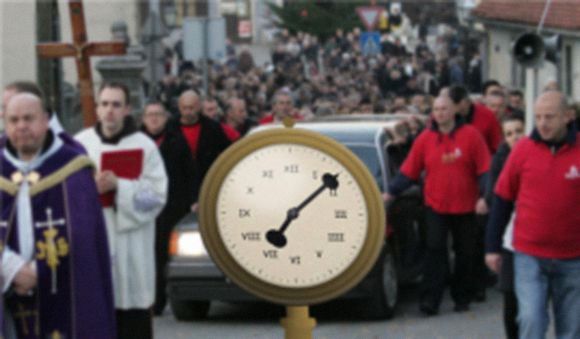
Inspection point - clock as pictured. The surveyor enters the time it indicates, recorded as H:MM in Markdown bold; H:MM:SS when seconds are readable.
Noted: **7:08**
